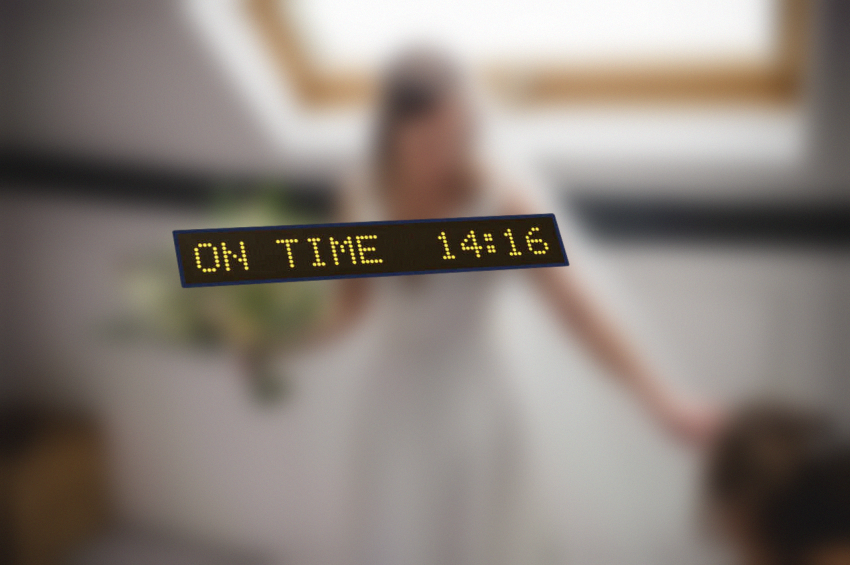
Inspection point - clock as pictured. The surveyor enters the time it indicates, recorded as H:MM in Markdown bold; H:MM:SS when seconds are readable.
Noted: **14:16**
